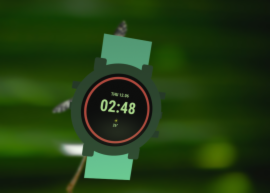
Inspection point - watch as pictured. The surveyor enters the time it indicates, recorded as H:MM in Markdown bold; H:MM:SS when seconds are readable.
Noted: **2:48**
